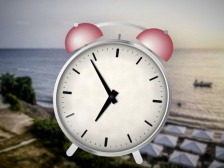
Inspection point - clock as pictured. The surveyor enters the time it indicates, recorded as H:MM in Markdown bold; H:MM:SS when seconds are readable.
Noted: **6:54**
